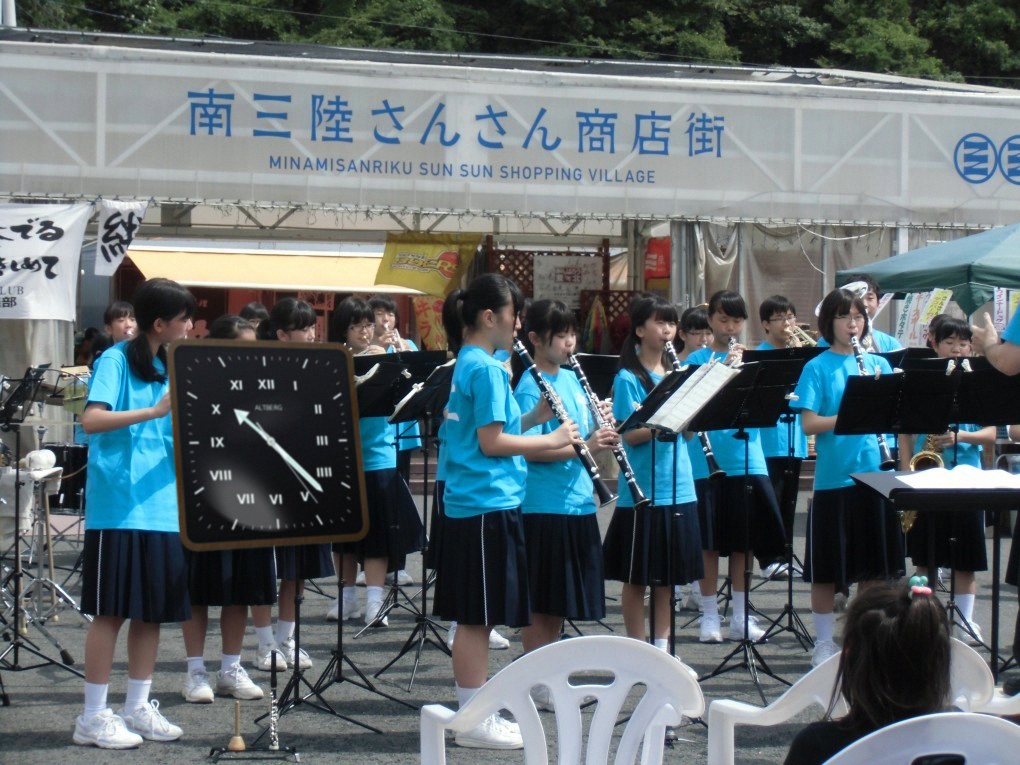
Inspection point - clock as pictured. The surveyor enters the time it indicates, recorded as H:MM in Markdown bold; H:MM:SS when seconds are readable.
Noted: **10:22:24**
